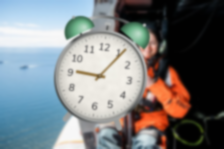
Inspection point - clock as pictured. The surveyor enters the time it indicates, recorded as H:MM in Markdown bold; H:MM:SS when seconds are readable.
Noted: **9:06**
